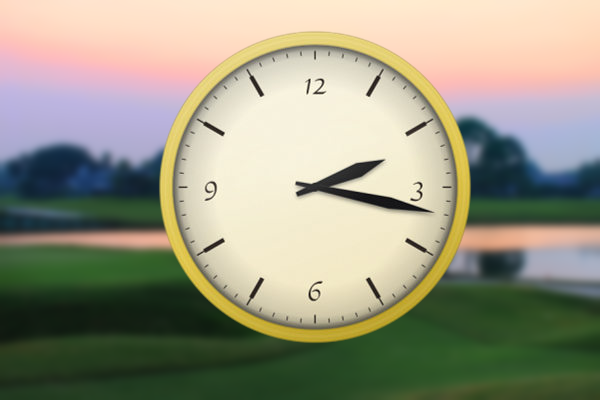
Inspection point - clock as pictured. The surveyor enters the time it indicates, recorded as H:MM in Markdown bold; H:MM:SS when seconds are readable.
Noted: **2:17**
